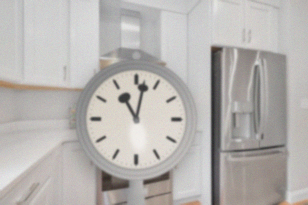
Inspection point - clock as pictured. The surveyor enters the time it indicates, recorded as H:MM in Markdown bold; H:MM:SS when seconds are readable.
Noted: **11:02**
